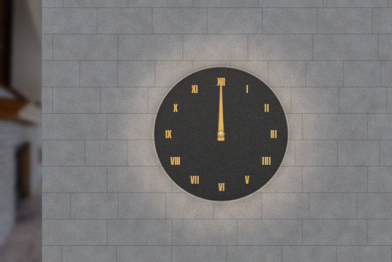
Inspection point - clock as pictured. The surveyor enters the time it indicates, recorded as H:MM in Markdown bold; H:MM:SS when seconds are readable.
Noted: **12:00**
